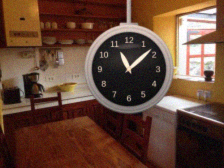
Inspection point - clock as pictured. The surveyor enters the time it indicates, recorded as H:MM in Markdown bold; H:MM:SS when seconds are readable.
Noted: **11:08**
